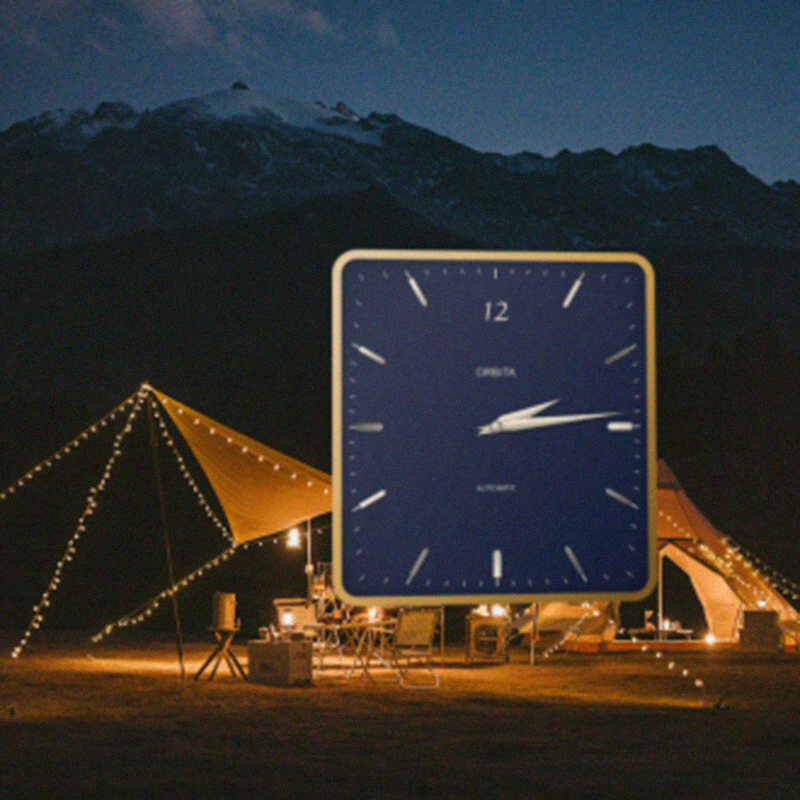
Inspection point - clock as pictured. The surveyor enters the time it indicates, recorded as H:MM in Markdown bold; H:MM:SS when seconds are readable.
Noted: **2:14**
